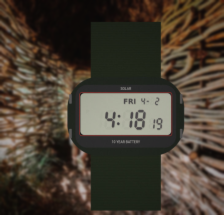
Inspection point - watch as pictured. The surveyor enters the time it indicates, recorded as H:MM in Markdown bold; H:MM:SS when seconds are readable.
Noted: **4:18:19**
